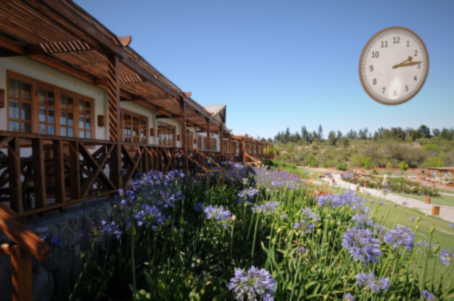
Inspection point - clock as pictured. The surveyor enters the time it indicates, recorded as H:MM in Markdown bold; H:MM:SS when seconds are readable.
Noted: **2:14**
